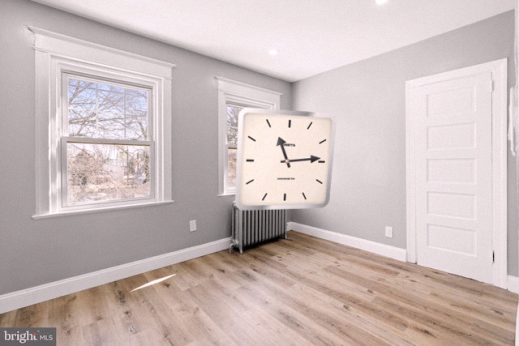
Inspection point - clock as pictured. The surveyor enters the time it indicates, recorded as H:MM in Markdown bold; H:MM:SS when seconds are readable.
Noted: **11:14**
